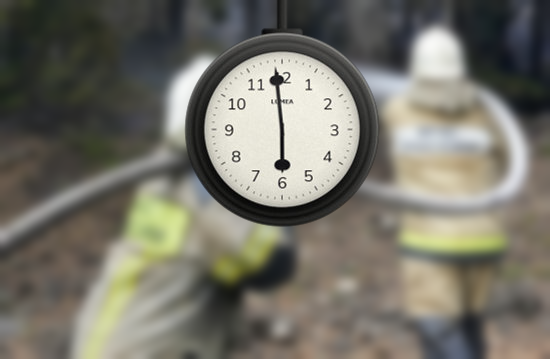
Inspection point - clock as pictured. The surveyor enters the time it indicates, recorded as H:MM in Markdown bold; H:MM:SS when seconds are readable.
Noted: **5:59**
